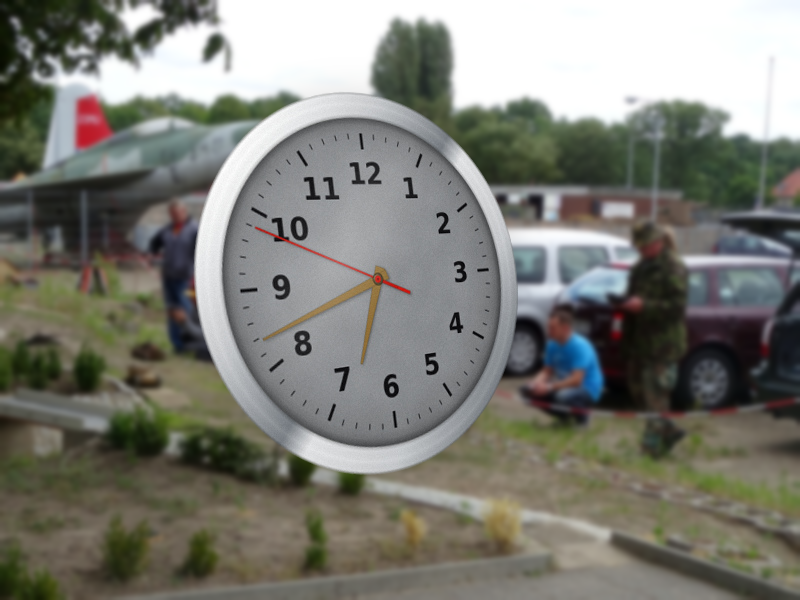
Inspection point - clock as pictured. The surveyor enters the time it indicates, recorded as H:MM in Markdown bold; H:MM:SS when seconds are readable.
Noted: **6:41:49**
